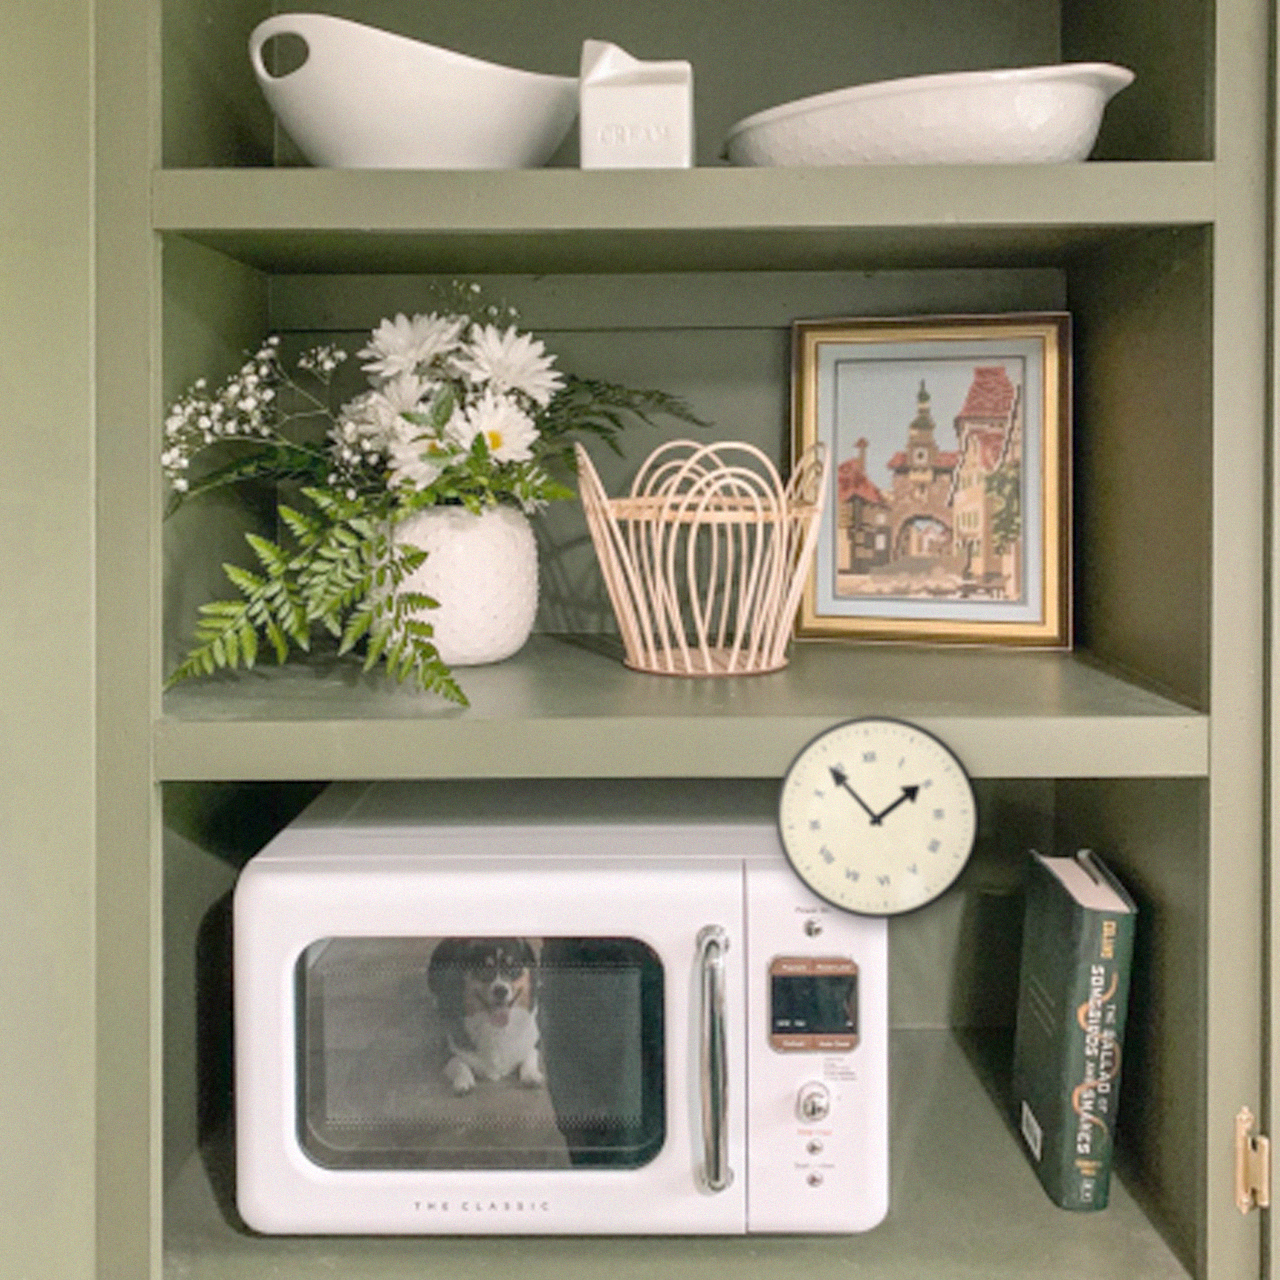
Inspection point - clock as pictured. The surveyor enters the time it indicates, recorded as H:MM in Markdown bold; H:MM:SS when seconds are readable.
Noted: **1:54**
